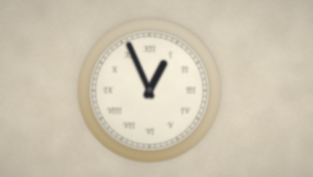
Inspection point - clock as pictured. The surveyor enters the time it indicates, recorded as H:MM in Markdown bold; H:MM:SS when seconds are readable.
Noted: **12:56**
